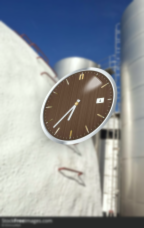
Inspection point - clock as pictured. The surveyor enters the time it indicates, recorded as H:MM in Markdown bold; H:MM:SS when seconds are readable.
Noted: **6:37**
